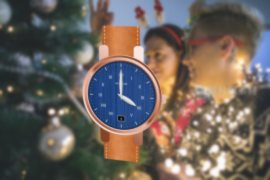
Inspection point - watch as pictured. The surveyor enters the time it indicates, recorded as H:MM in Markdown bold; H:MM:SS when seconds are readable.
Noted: **4:00**
